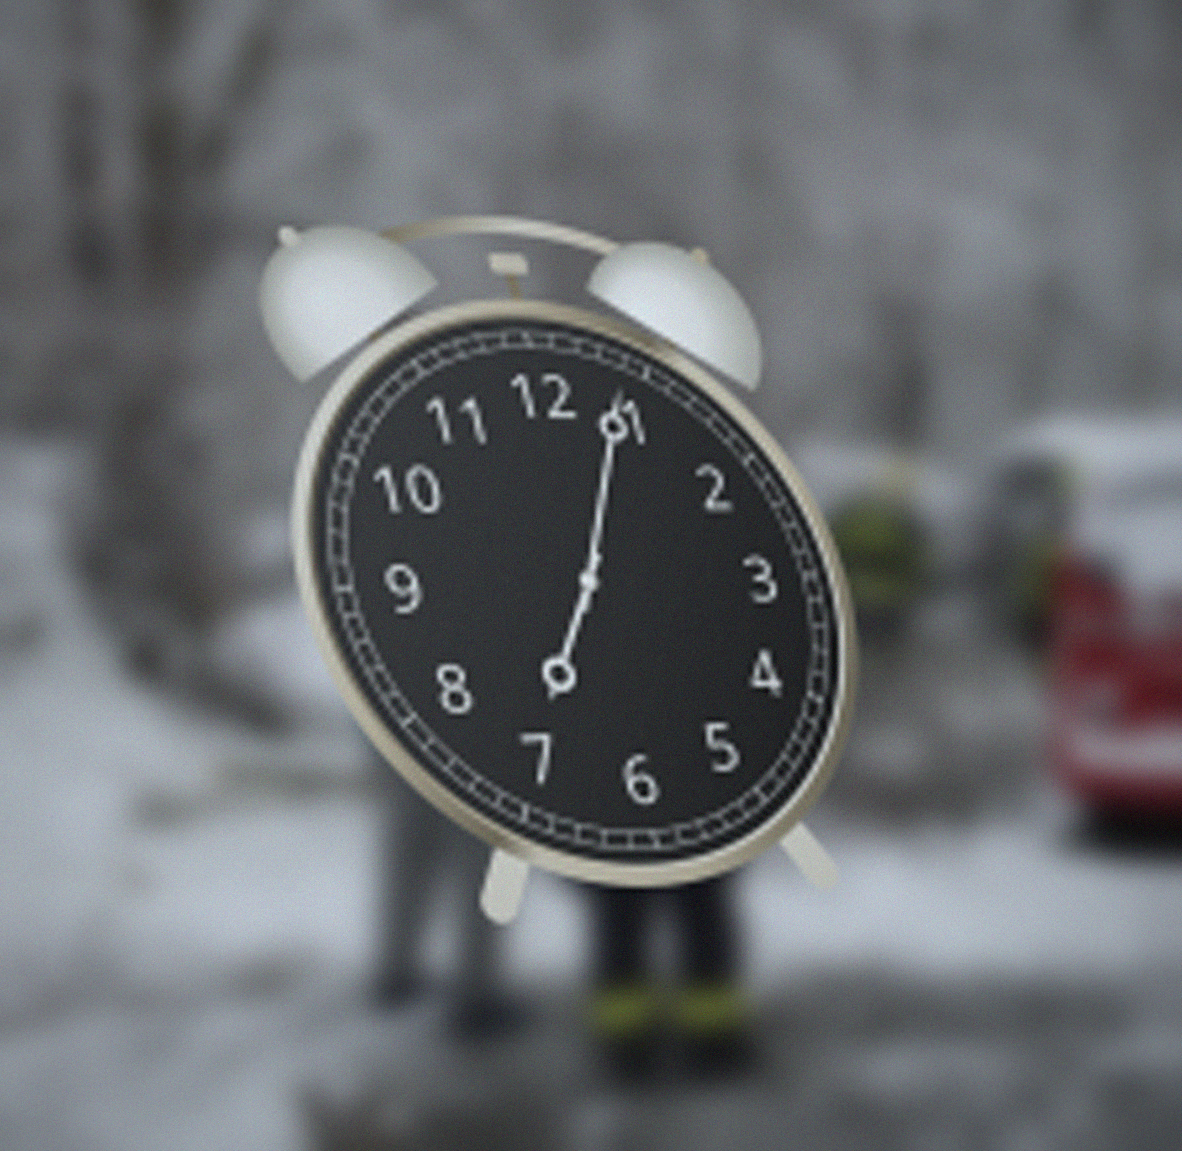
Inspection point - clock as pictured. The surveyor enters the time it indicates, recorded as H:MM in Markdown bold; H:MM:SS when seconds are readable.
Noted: **7:04**
